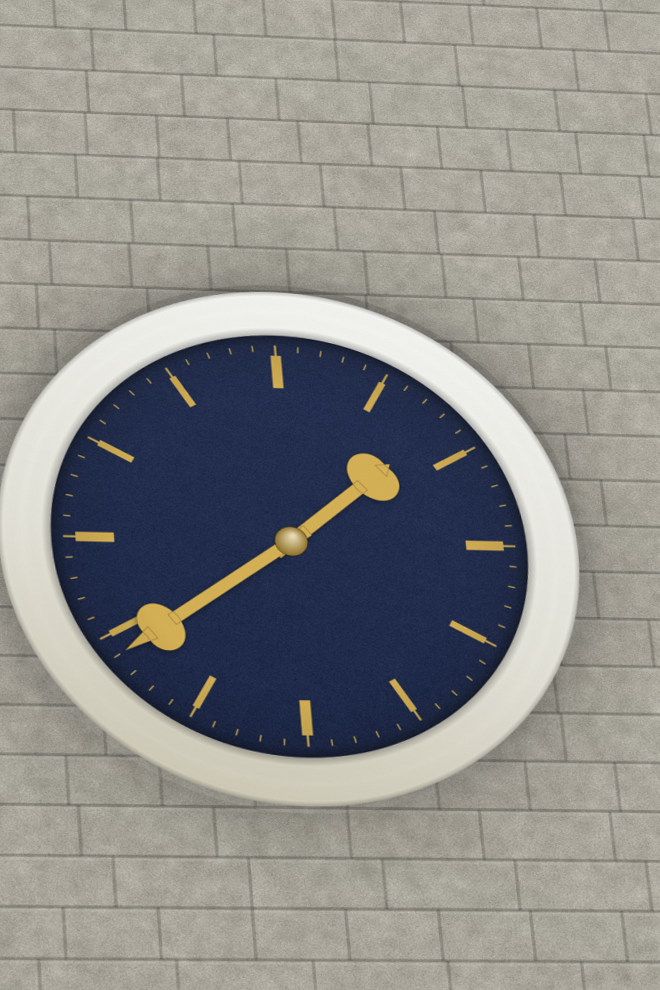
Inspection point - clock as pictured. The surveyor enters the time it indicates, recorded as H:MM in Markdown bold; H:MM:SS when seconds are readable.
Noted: **1:39**
